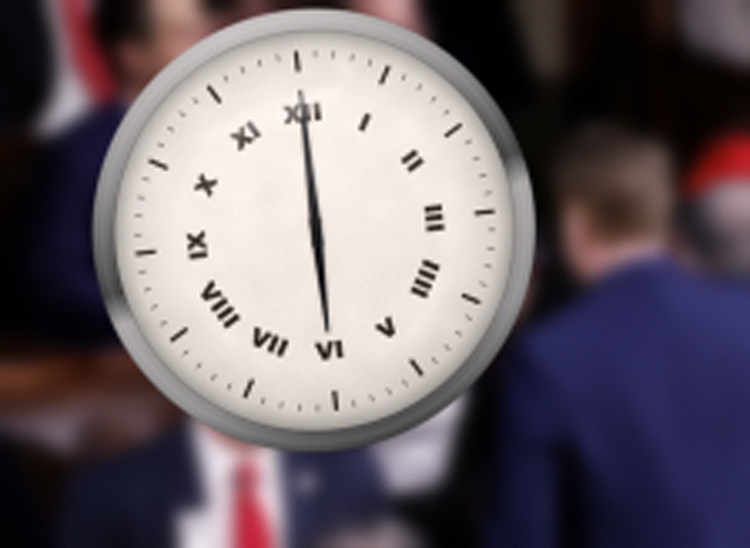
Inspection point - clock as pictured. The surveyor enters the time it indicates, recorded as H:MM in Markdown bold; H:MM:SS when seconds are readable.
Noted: **6:00**
